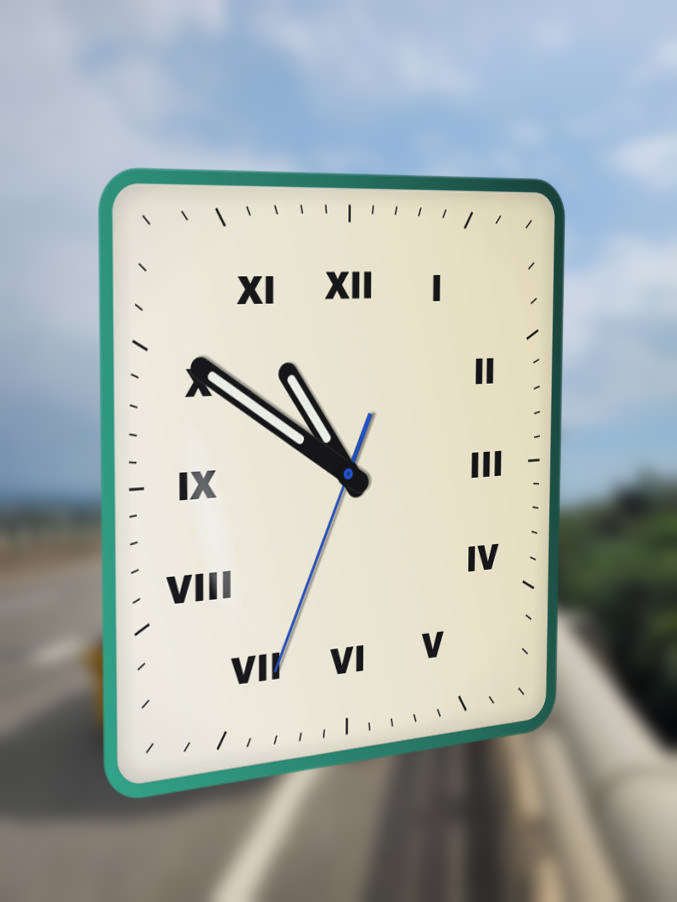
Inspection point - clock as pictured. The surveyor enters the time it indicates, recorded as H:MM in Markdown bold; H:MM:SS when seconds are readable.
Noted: **10:50:34**
